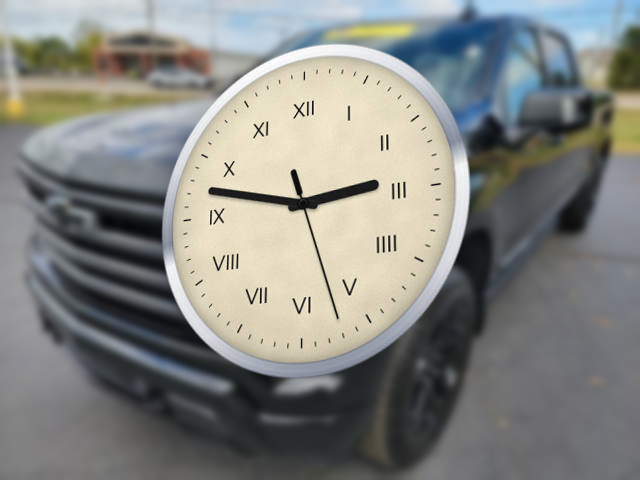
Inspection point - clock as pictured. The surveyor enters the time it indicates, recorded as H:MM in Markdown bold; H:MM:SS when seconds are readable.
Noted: **2:47:27**
